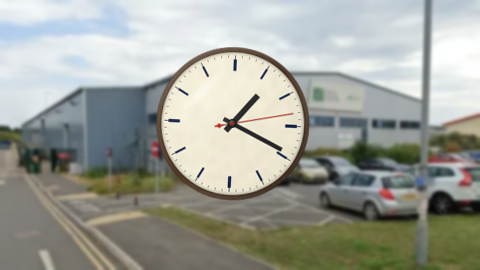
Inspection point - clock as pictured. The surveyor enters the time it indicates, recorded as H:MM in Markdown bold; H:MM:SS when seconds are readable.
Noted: **1:19:13**
